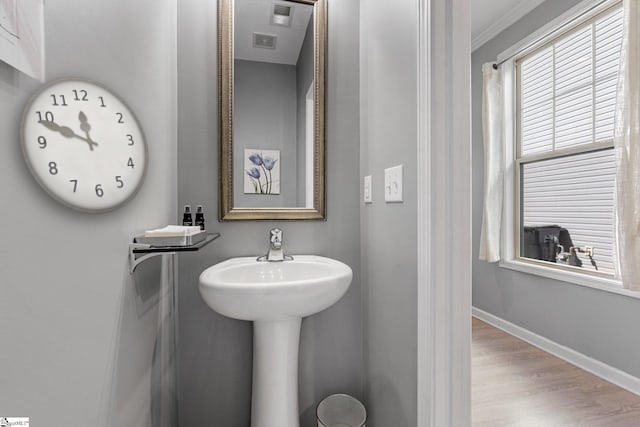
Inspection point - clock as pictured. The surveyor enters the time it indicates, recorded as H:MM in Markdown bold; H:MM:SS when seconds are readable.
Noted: **11:49**
